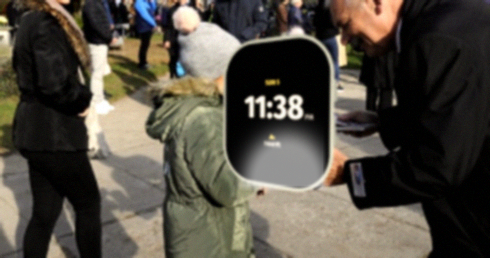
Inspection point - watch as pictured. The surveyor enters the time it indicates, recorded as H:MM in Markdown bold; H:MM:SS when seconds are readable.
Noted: **11:38**
